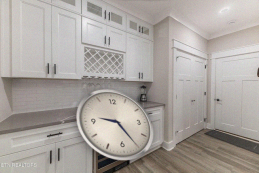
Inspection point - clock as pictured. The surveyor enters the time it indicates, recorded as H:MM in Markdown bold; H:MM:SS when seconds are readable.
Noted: **9:25**
